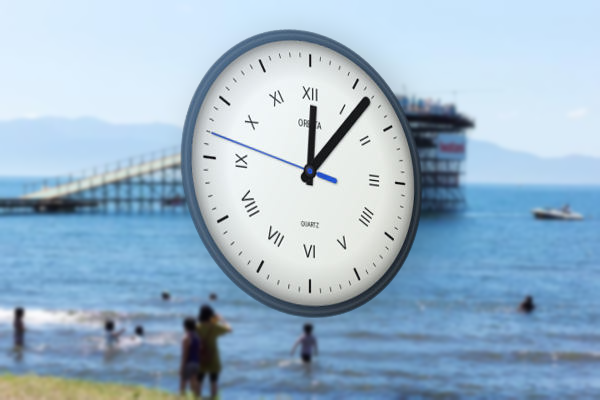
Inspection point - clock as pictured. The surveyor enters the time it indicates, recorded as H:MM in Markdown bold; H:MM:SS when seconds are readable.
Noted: **12:06:47**
